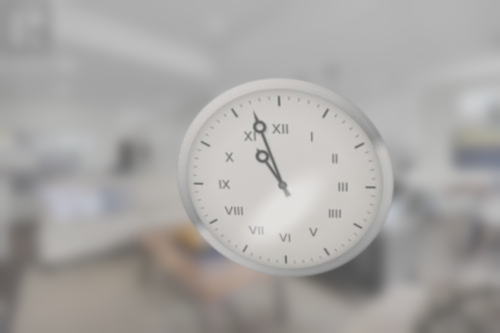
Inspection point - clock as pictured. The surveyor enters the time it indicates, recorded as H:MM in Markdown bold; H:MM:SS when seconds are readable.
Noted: **10:57**
